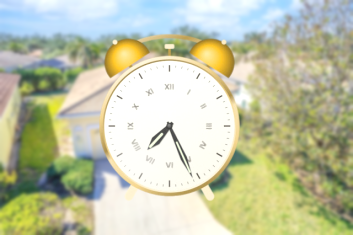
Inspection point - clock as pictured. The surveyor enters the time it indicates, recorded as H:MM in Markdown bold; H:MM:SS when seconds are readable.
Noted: **7:26**
